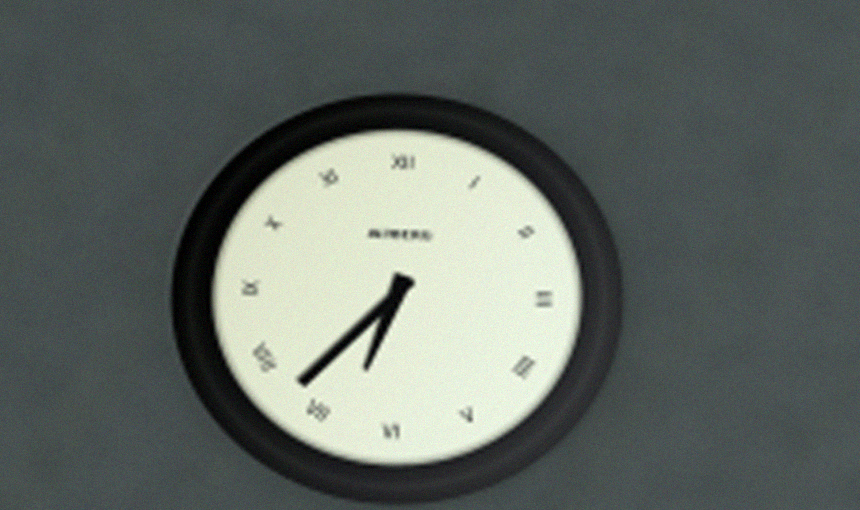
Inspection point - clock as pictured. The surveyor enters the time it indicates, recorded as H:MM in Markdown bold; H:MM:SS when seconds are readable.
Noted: **6:37**
